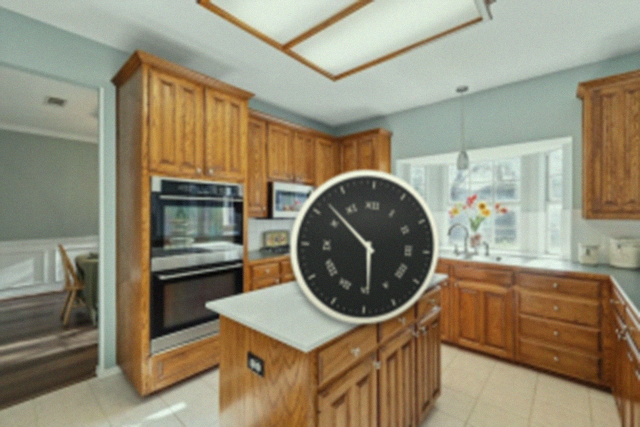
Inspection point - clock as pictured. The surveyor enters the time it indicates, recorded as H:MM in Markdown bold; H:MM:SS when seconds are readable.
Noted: **5:52**
